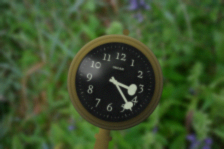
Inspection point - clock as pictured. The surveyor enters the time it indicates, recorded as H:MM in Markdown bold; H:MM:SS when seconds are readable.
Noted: **3:23**
